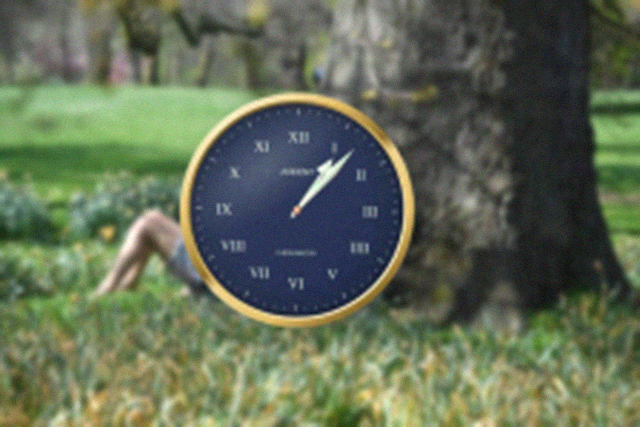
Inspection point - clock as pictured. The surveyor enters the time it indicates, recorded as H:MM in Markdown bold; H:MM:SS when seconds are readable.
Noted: **1:07**
